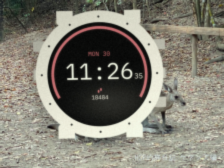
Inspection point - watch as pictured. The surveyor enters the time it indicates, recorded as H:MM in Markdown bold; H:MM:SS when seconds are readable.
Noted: **11:26**
